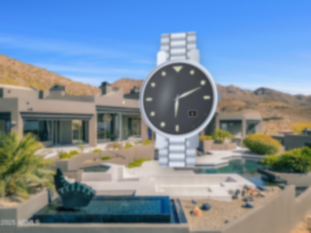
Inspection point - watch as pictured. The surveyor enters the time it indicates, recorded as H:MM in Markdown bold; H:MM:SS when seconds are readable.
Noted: **6:11**
